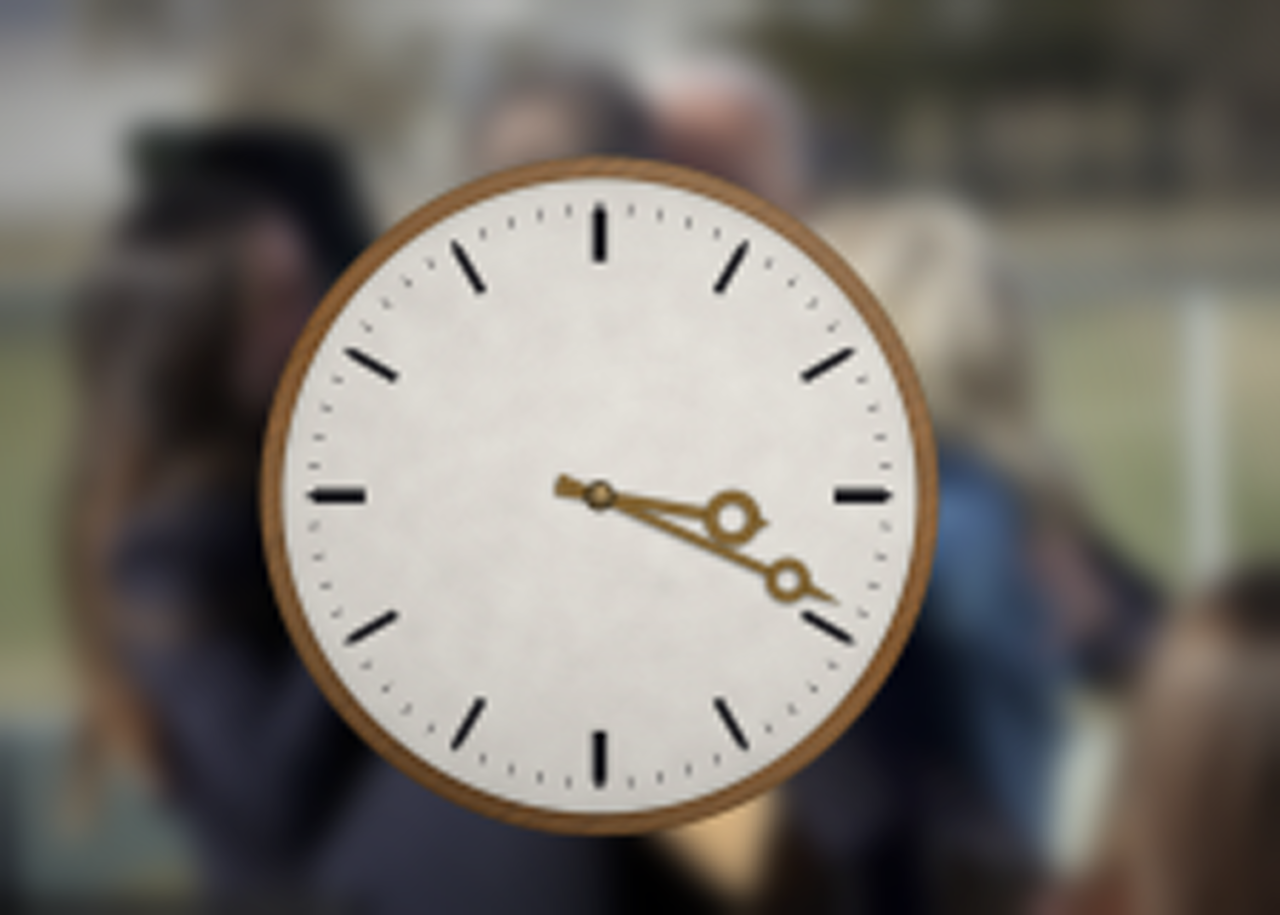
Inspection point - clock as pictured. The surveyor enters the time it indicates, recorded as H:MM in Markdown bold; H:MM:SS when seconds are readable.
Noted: **3:19**
